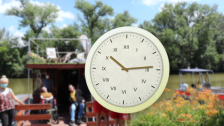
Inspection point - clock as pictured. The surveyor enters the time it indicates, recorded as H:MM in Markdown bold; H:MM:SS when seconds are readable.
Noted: **10:14**
